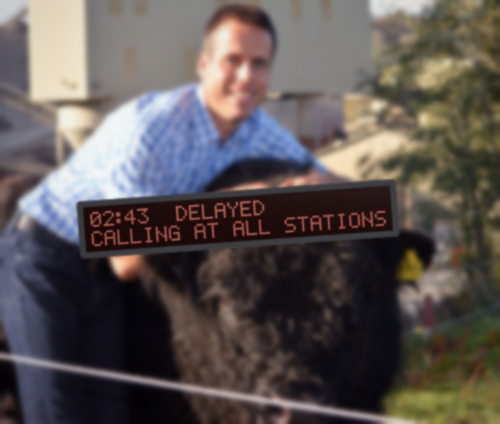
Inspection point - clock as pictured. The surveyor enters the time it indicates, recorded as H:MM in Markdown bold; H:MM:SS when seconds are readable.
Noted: **2:43**
